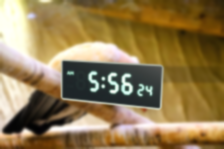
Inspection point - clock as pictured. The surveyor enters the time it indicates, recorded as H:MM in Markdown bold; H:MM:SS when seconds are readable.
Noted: **5:56:24**
